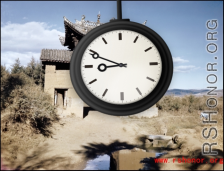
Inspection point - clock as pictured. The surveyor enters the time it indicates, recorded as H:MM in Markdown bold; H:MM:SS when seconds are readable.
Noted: **8:49**
